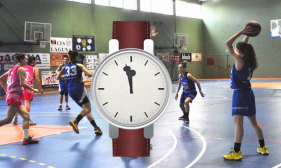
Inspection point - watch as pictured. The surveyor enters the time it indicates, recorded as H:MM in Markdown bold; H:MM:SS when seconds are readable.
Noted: **11:58**
